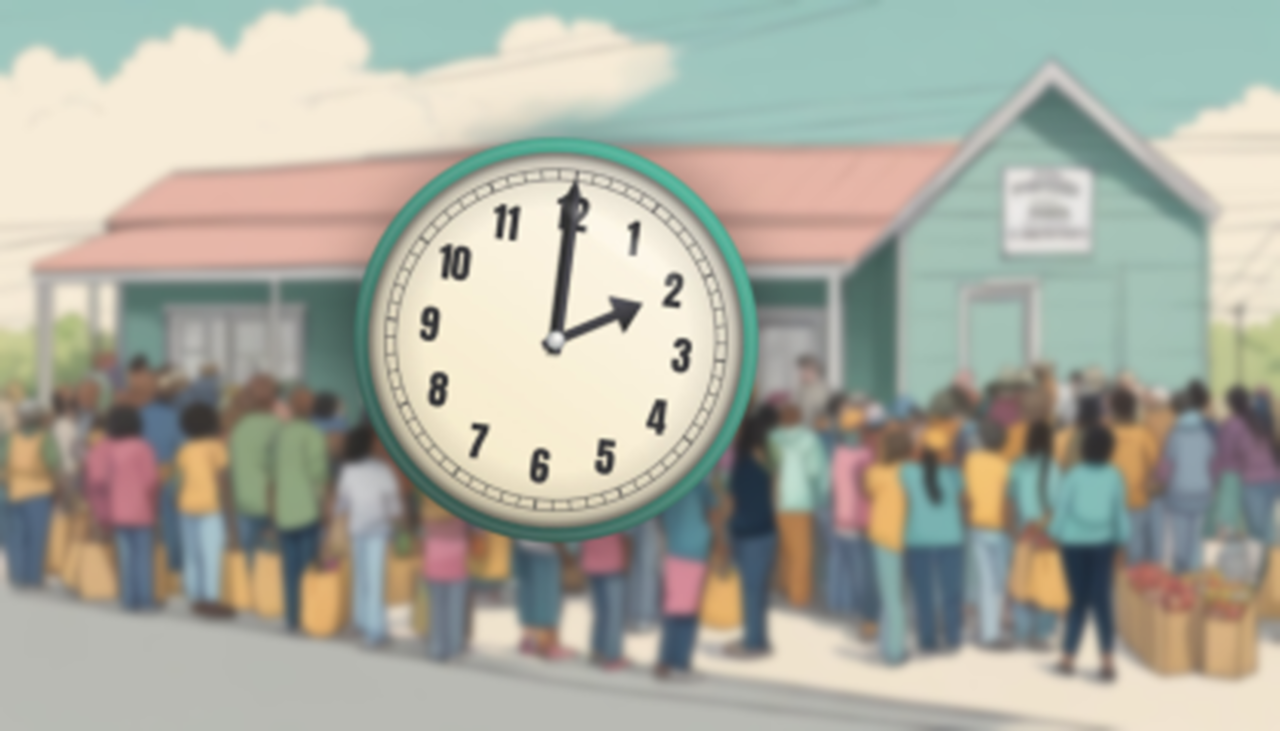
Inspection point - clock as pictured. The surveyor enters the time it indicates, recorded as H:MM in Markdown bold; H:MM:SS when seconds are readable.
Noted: **2:00**
